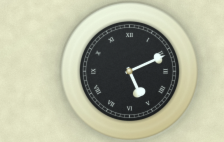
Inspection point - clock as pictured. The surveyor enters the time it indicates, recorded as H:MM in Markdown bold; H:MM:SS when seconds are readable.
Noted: **5:11**
